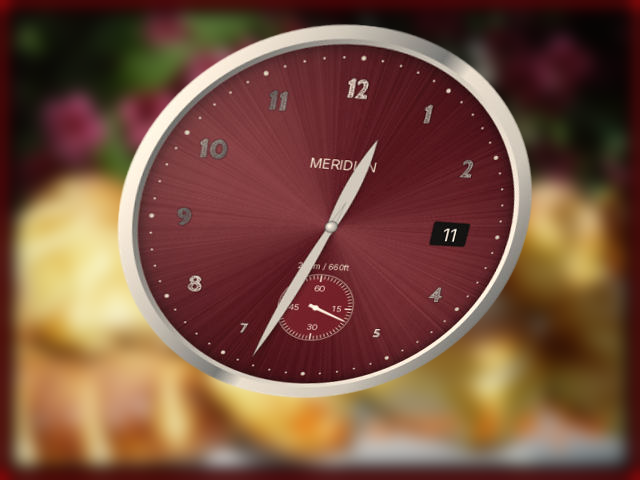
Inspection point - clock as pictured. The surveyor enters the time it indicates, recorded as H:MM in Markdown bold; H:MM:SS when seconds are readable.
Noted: **12:33:19**
